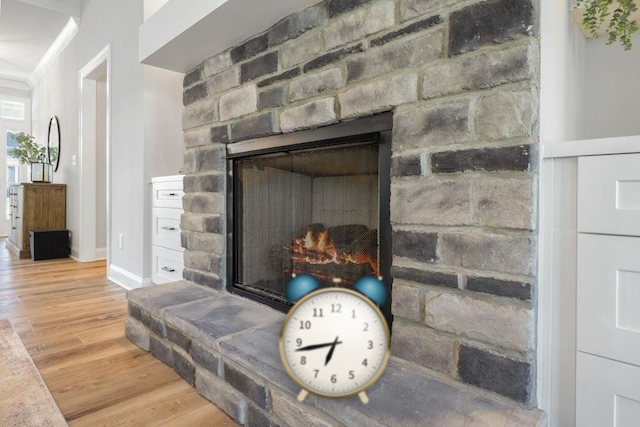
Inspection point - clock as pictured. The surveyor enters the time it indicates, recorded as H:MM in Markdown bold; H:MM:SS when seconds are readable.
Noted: **6:43**
